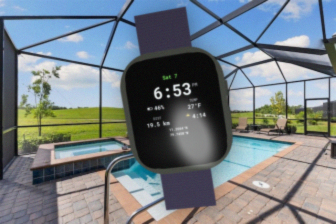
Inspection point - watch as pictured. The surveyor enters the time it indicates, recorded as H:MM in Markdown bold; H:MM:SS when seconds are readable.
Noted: **6:53**
